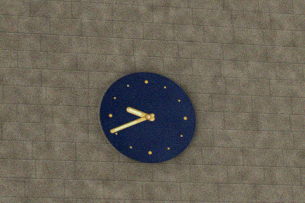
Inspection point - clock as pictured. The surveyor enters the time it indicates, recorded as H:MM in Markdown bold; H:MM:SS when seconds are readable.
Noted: **9:41**
